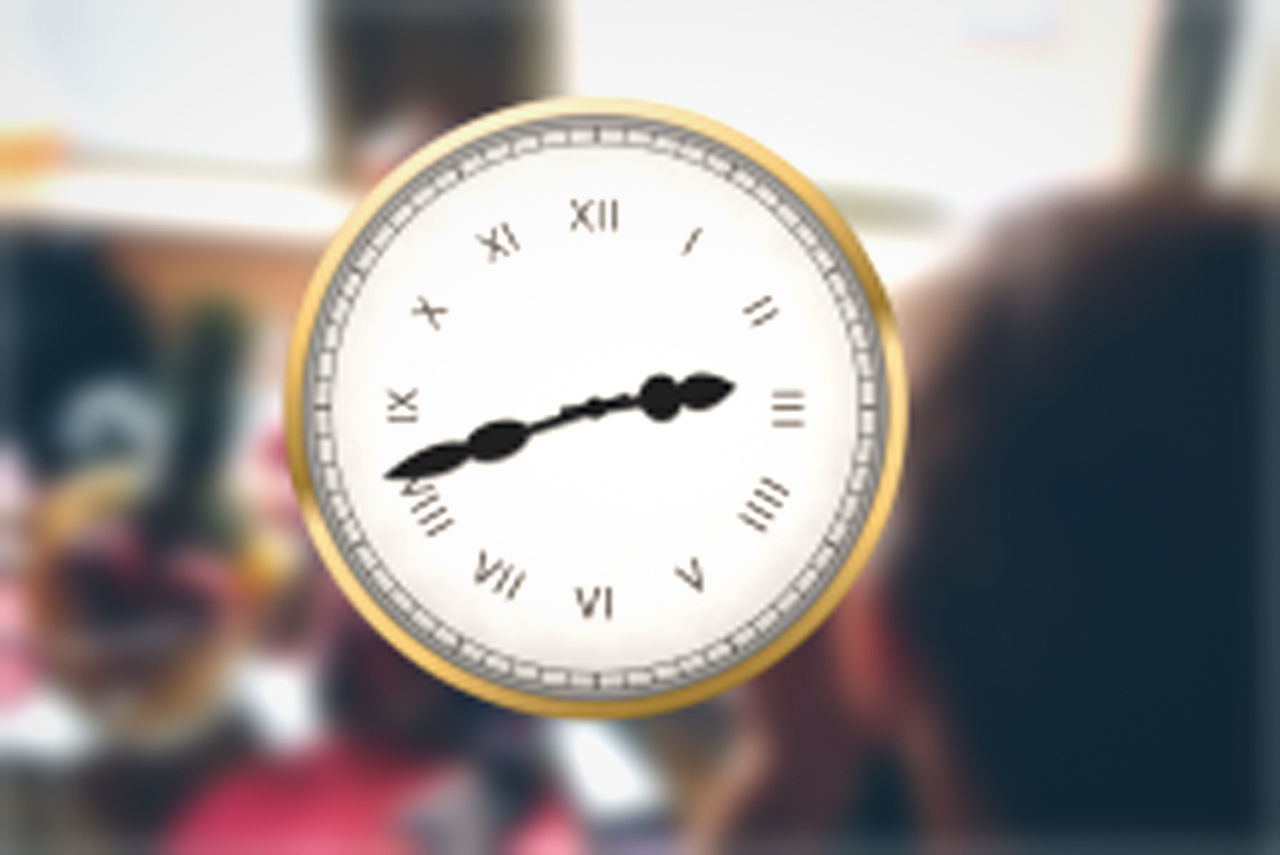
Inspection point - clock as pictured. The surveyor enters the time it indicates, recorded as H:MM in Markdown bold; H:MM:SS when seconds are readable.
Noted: **2:42**
